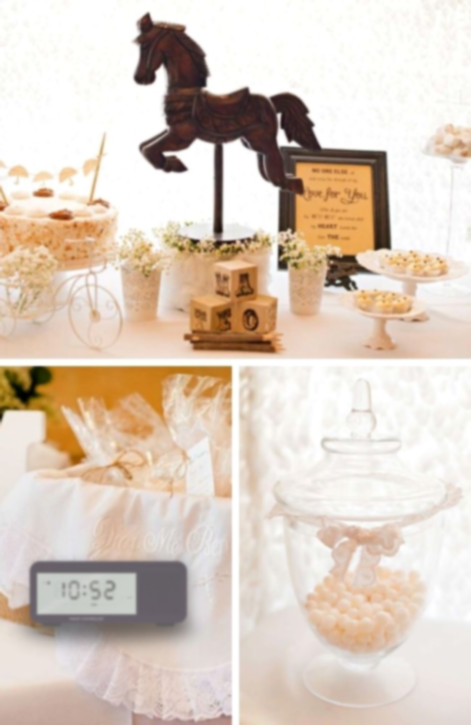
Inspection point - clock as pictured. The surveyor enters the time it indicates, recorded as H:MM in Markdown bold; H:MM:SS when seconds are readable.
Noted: **10:52**
